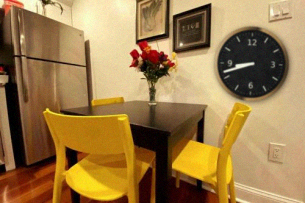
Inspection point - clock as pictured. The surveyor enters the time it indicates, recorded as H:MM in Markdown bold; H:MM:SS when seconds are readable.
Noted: **8:42**
